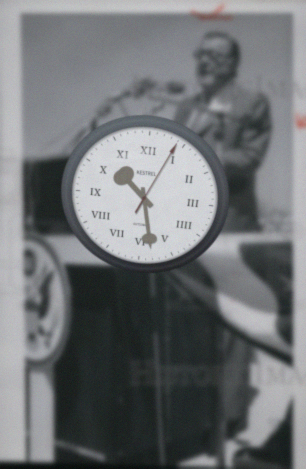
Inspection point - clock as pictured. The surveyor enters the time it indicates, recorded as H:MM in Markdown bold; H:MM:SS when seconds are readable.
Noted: **10:28:04**
